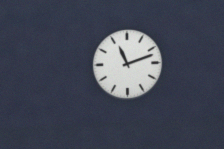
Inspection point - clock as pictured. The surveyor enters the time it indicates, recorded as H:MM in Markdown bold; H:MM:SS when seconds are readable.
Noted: **11:12**
